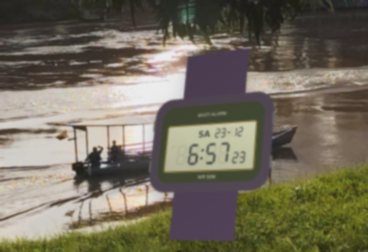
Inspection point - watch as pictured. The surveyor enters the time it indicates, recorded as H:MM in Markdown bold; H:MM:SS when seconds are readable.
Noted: **6:57:23**
